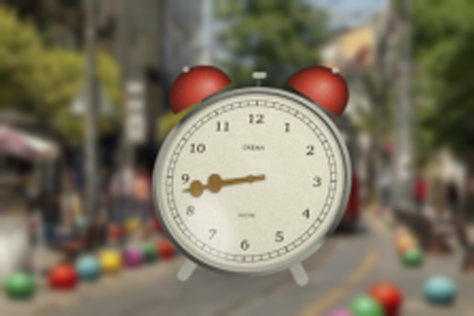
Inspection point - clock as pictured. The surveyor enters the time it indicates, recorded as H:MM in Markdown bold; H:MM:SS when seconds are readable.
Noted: **8:43**
